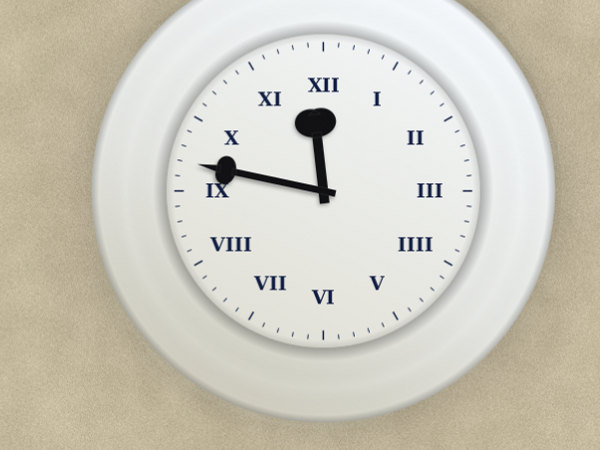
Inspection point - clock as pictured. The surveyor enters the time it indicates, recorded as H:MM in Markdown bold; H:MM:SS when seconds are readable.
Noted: **11:47**
